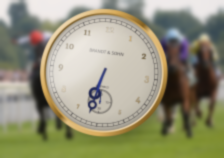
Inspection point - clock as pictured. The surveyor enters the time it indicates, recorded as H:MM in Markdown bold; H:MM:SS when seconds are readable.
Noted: **6:32**
